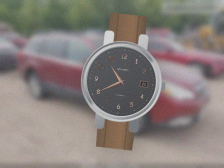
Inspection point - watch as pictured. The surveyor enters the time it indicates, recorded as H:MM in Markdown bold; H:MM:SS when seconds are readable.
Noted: **10:40**
